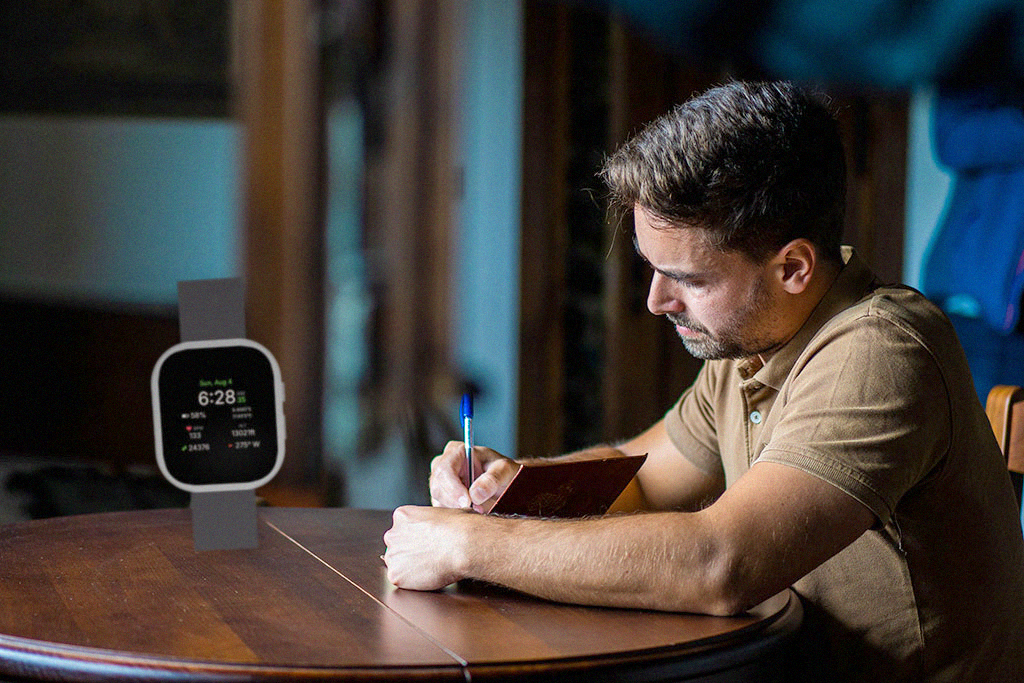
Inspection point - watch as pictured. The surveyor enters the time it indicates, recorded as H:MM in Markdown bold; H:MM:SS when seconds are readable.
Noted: **6:28**
